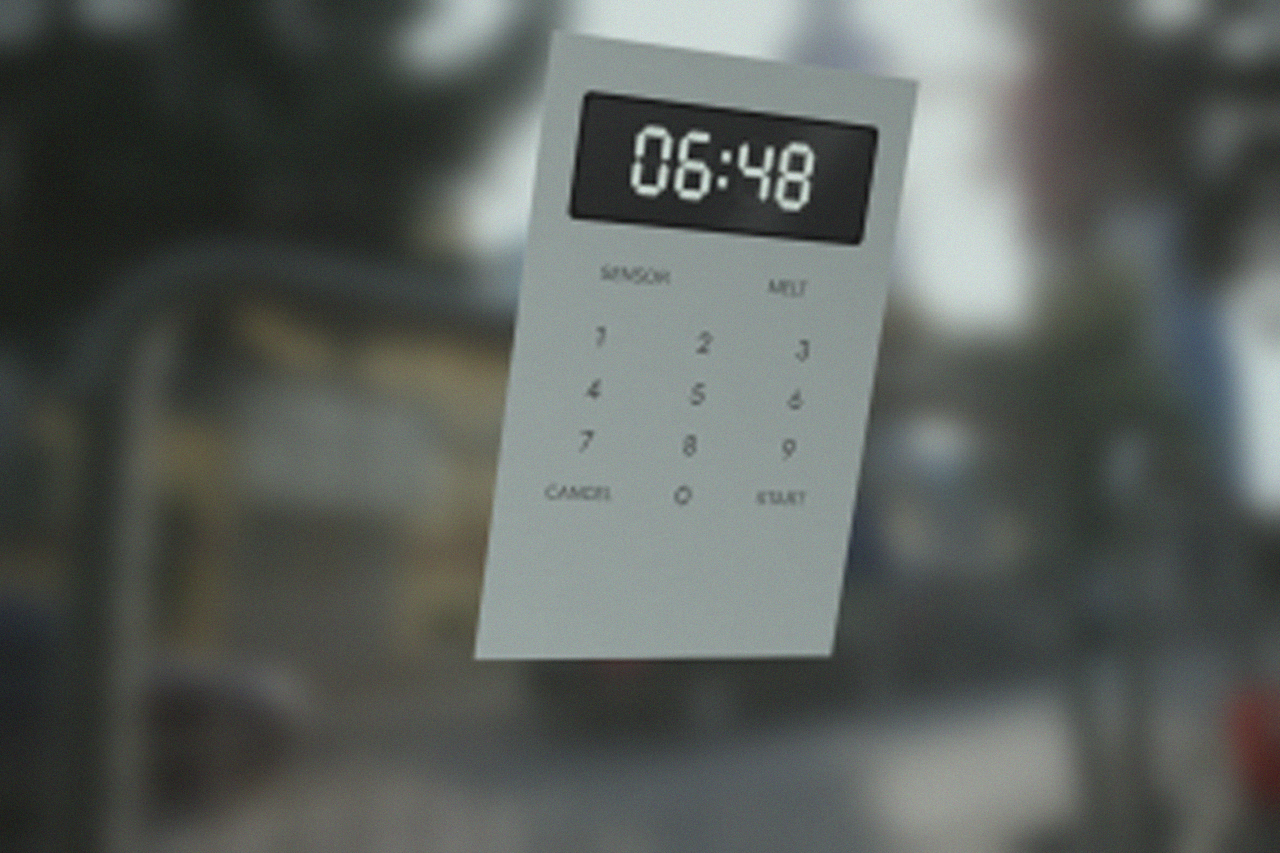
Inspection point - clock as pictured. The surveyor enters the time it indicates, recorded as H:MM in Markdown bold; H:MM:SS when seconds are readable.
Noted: **6:48**
